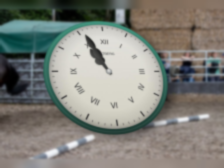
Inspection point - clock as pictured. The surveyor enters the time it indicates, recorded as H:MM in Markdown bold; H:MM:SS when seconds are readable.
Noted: **10:56**
